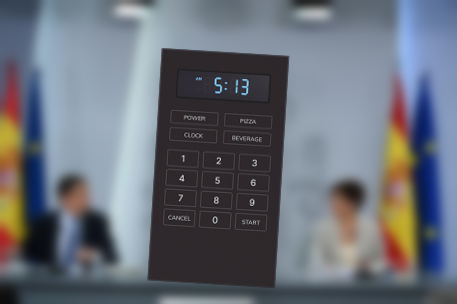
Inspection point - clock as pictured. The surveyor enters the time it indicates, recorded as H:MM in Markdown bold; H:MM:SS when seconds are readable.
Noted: **5:13**
